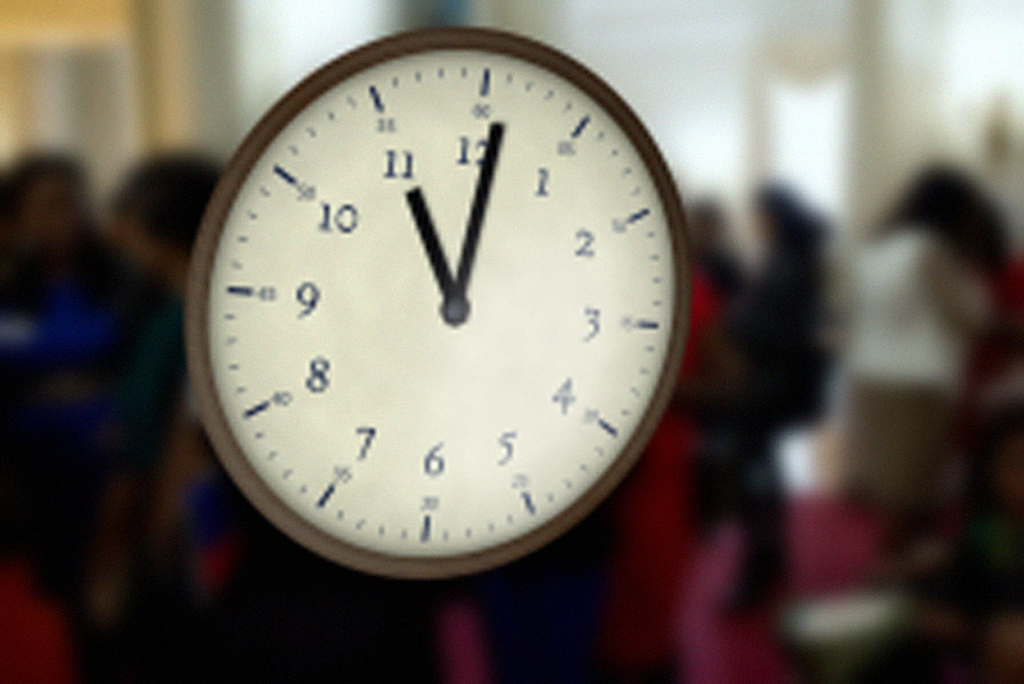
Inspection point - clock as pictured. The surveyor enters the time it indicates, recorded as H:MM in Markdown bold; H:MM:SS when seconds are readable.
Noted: **11:01**
